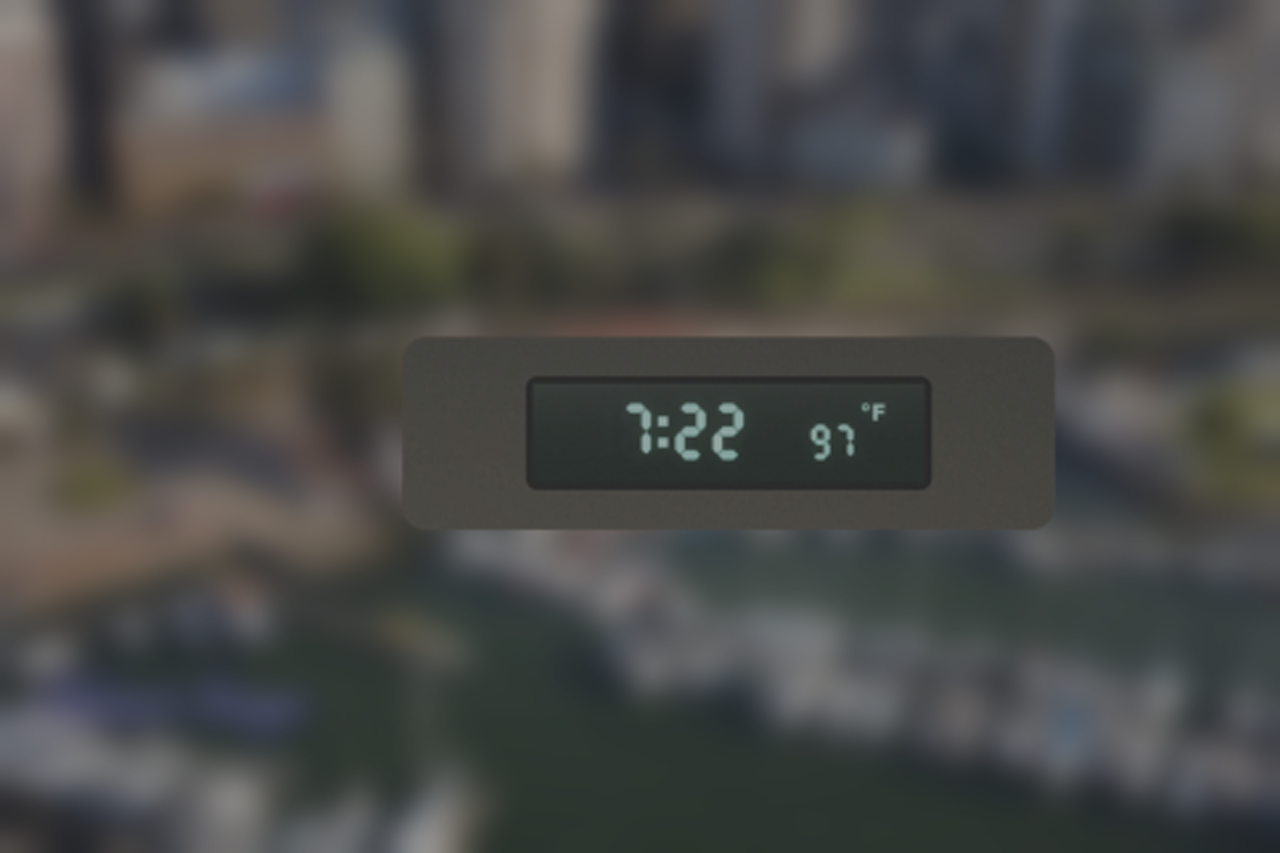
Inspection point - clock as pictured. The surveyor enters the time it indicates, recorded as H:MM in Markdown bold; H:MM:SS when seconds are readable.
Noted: **7:22**
